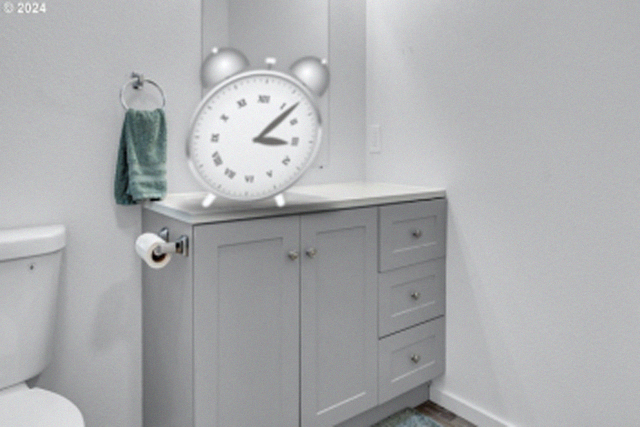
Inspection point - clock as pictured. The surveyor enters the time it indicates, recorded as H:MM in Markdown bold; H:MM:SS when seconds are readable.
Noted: **3:07**
